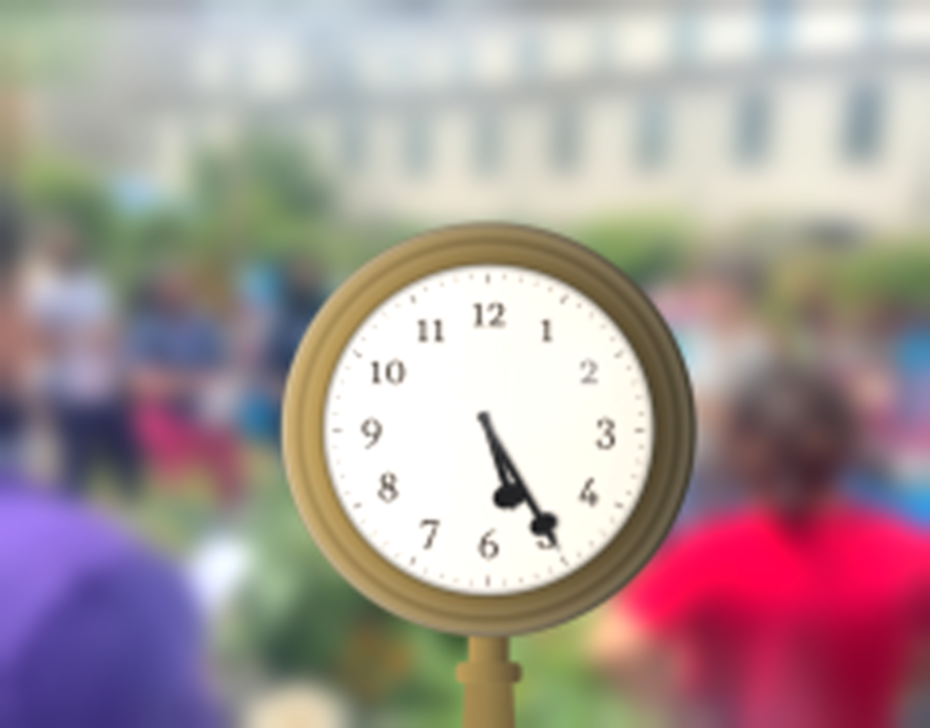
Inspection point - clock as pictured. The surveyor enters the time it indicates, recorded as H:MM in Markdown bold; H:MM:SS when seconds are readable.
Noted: **5:25**
